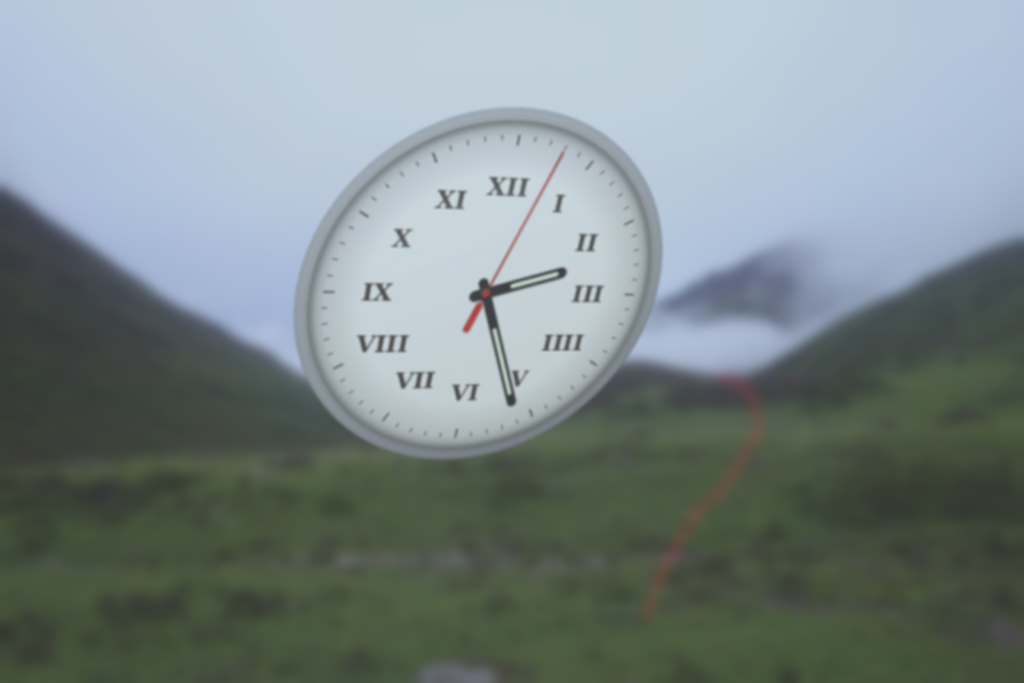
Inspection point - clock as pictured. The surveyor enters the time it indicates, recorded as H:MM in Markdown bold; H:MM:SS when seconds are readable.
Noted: **2:26:03**
